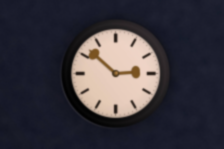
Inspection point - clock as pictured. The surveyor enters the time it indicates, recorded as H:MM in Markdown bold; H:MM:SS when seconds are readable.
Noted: **2:52**
